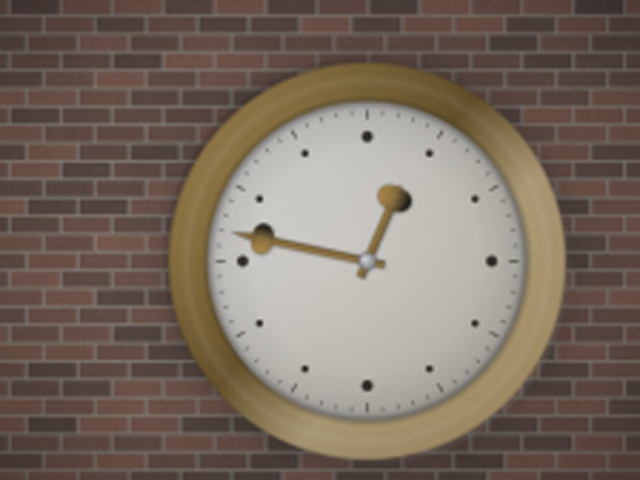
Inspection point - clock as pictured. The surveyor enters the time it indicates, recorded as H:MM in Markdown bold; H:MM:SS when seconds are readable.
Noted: **12:47**
